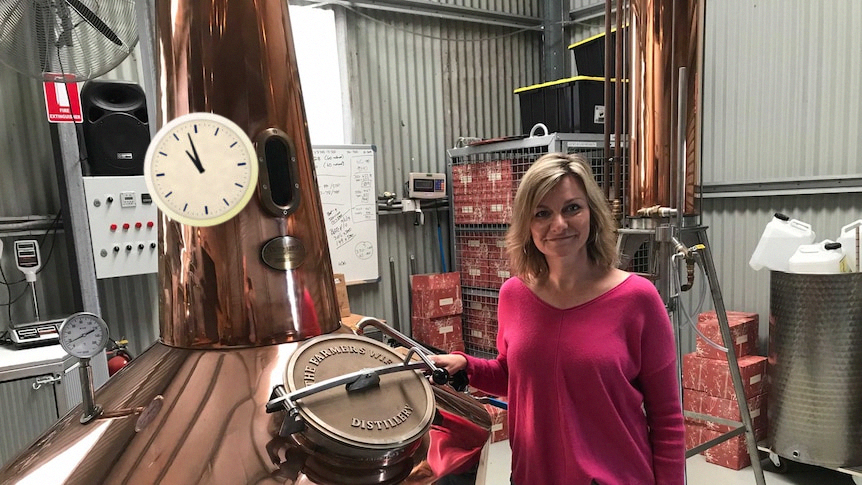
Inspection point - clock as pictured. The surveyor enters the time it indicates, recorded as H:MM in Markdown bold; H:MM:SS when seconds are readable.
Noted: **10:58**
